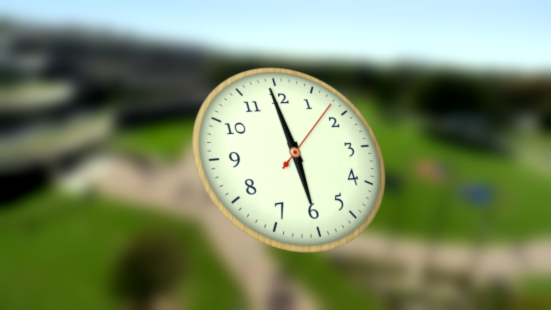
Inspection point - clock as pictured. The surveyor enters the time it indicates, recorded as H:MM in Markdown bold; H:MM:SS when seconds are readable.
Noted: **5:59:08**
